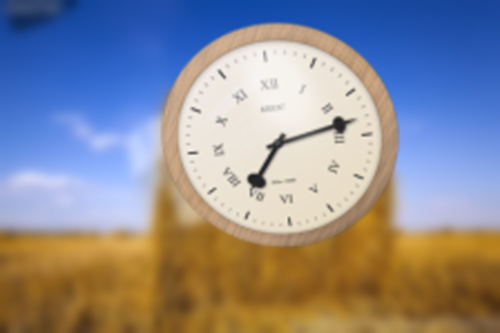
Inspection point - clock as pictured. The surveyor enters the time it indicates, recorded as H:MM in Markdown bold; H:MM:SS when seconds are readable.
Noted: **7:13**
